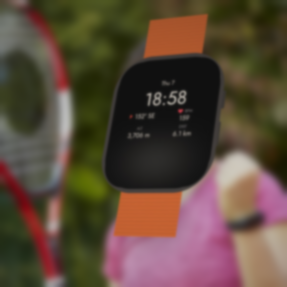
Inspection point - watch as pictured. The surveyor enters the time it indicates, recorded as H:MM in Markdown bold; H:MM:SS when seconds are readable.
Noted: **18:58**
